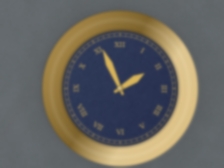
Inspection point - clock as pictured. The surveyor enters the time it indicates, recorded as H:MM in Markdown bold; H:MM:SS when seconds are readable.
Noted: **1:56**
